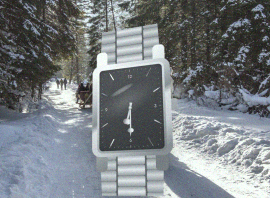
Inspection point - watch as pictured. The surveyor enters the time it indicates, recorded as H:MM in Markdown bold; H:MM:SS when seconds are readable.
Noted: **6:30**
